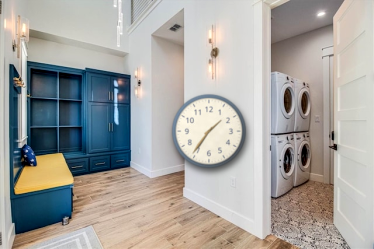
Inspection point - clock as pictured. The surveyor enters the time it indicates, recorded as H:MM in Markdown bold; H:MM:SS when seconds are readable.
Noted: **1:36**
